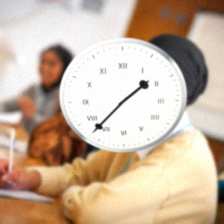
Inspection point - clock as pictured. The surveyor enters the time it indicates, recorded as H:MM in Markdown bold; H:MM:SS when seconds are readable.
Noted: **1:37**
